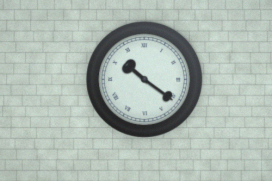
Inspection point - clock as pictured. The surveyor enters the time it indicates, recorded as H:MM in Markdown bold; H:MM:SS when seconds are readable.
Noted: **10:21**
